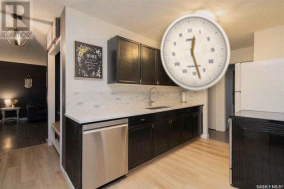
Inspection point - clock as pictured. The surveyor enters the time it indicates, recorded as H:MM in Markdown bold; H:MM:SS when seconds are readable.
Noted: **12:28**
